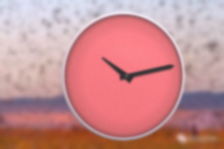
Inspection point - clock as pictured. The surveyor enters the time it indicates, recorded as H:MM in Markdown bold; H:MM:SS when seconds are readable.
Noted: **10:13**
